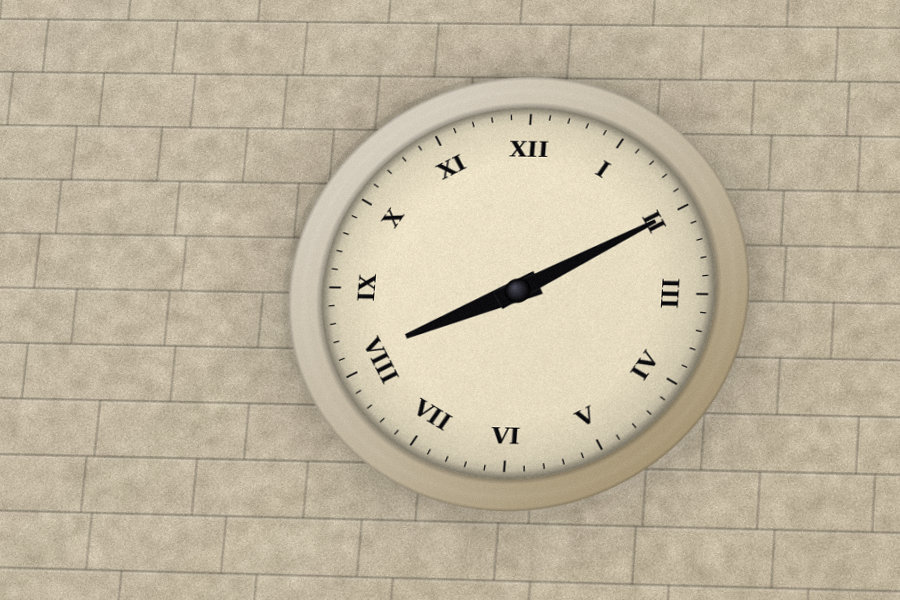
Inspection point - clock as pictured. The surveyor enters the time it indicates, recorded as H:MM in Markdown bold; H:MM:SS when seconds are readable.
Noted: **8:10**
